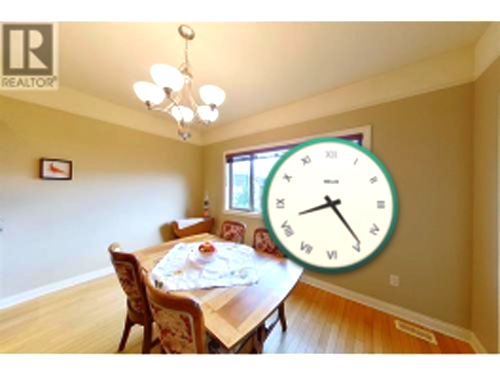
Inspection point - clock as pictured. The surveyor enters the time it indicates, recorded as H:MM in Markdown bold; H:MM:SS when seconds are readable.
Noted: **8:24**
